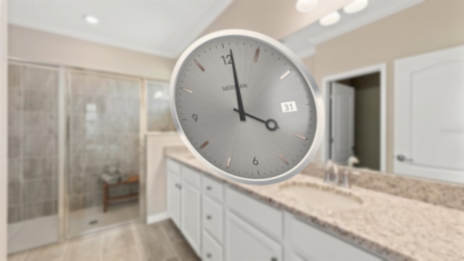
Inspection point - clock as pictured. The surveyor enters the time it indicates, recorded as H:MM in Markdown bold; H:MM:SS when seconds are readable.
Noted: **4:01**
